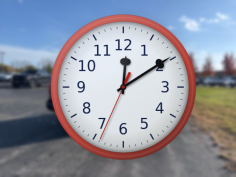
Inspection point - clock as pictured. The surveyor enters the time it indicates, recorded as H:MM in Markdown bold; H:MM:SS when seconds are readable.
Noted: **12:09:34**
